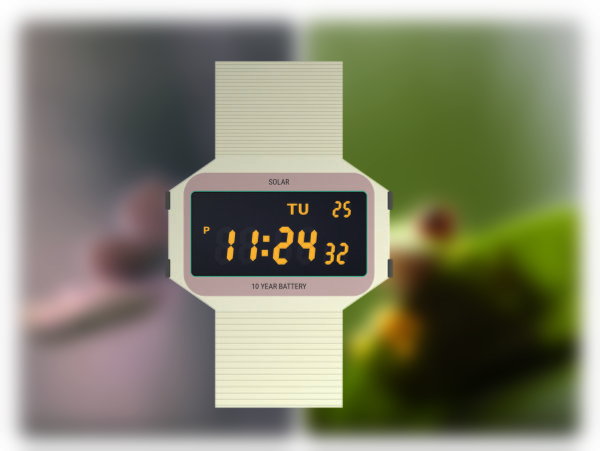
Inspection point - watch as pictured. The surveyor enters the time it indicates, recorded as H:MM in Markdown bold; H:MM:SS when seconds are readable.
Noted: **11:24:32**
